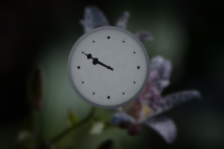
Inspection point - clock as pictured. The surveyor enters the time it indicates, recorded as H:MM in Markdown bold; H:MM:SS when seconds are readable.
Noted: **9:50**
